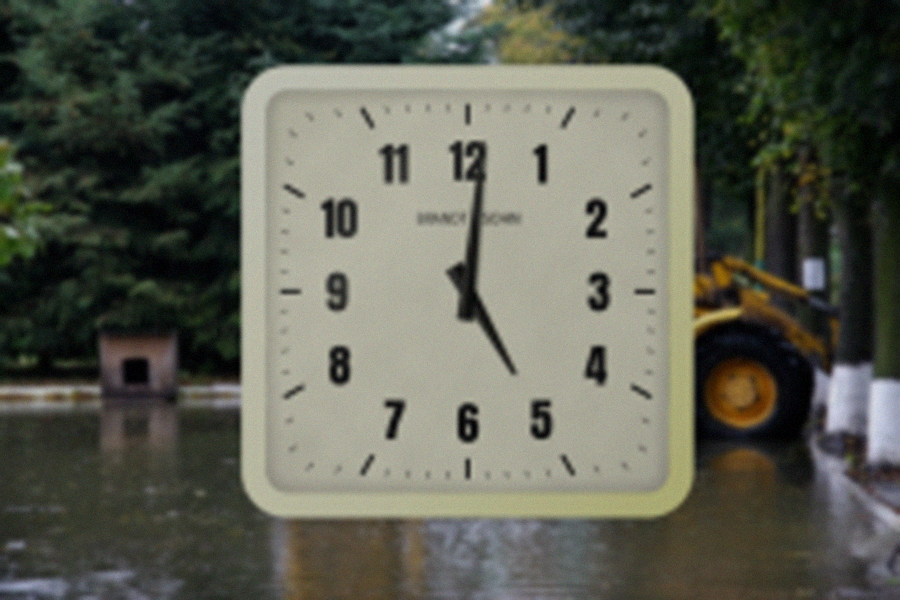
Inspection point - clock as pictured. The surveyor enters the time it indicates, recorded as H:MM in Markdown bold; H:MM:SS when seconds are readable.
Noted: **5:01**
